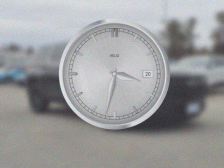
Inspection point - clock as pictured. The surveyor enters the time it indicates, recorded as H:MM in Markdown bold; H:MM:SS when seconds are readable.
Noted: **3:32**
